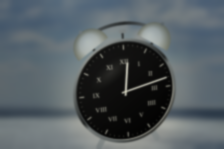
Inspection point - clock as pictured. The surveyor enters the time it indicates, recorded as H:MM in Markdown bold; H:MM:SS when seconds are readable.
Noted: **12:13**
